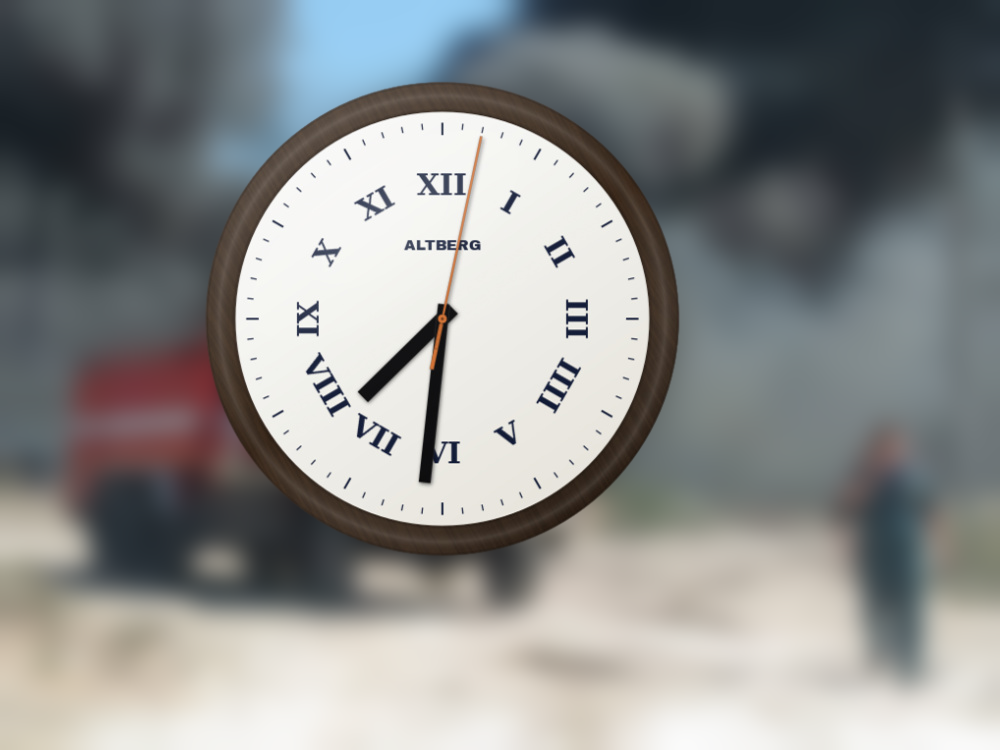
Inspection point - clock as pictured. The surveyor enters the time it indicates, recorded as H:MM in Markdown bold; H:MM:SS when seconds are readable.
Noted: **7:31:02**
